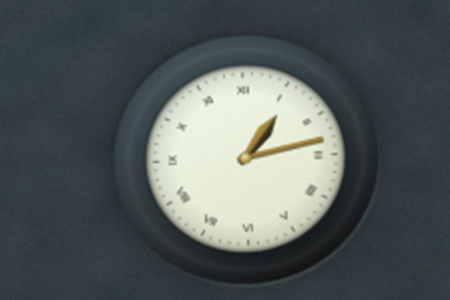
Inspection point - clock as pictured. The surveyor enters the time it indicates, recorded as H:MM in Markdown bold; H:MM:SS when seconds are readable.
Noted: **1:13**
